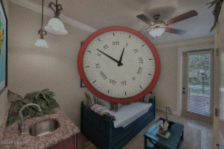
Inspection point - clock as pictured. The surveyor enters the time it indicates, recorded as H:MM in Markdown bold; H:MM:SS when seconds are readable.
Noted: **12:52**
